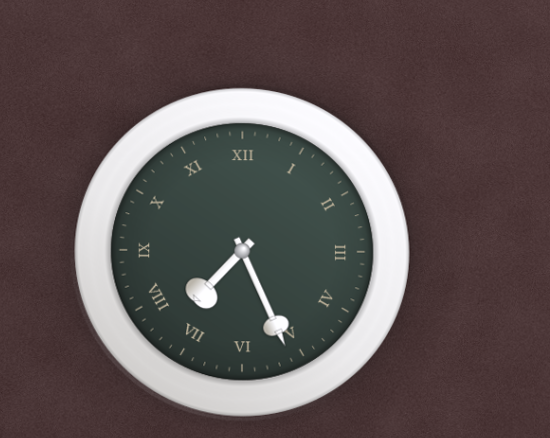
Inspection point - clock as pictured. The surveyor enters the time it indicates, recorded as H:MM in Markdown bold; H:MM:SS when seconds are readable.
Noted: **7:26**
